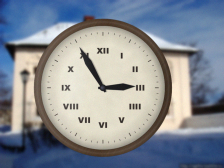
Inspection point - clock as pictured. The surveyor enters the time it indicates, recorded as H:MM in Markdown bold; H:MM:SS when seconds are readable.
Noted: **2:55**
